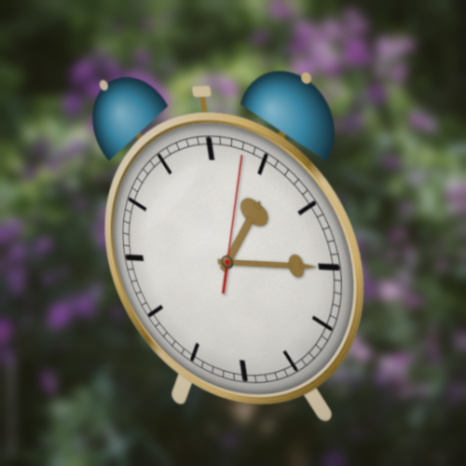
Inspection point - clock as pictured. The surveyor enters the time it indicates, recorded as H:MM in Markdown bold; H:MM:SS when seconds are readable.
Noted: **1:15:03**
